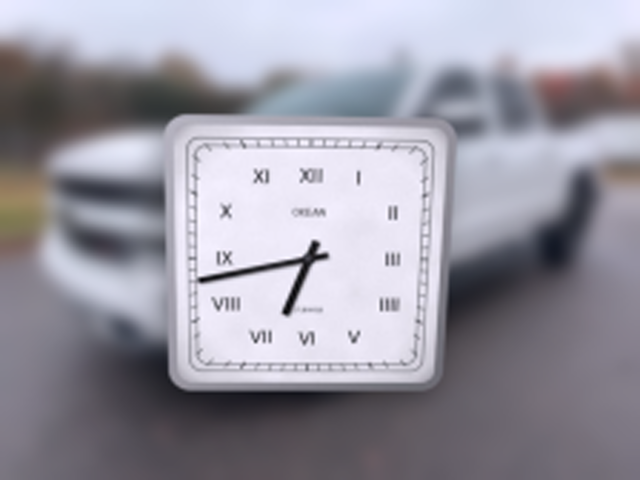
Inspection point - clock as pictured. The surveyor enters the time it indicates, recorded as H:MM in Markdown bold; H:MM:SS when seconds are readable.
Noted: **6:43**
